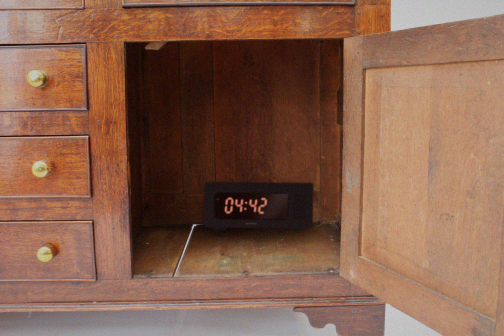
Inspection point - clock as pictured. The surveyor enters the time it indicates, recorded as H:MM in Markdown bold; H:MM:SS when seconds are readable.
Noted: **4:42**
